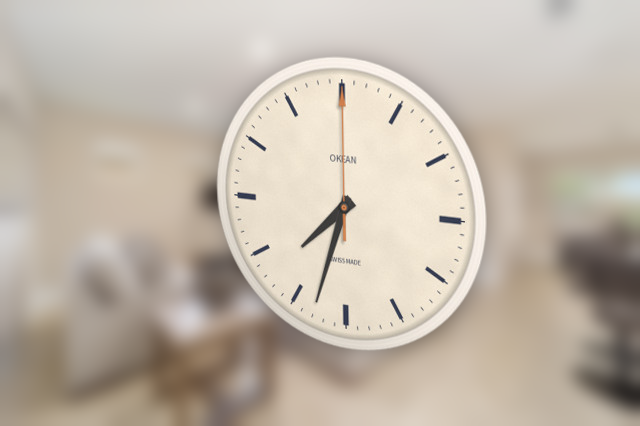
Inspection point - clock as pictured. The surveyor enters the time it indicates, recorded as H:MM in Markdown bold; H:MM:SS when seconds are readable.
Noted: **7:33:00**
